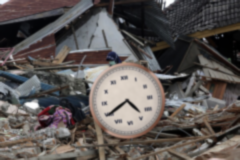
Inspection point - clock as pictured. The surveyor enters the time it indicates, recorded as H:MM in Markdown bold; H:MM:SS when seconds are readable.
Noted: **4:40**
